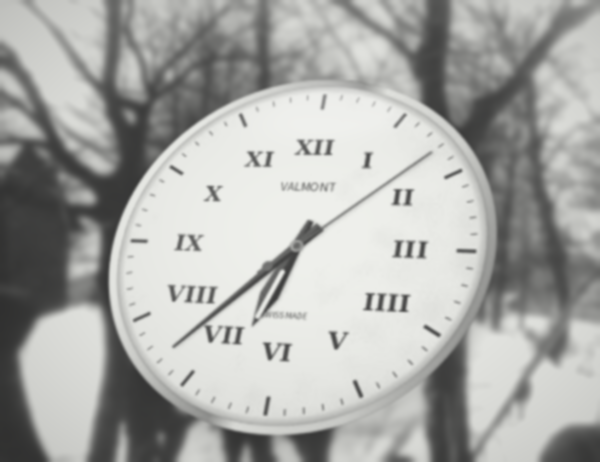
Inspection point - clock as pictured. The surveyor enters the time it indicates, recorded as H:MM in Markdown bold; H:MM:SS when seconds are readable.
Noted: **6:37:08**
